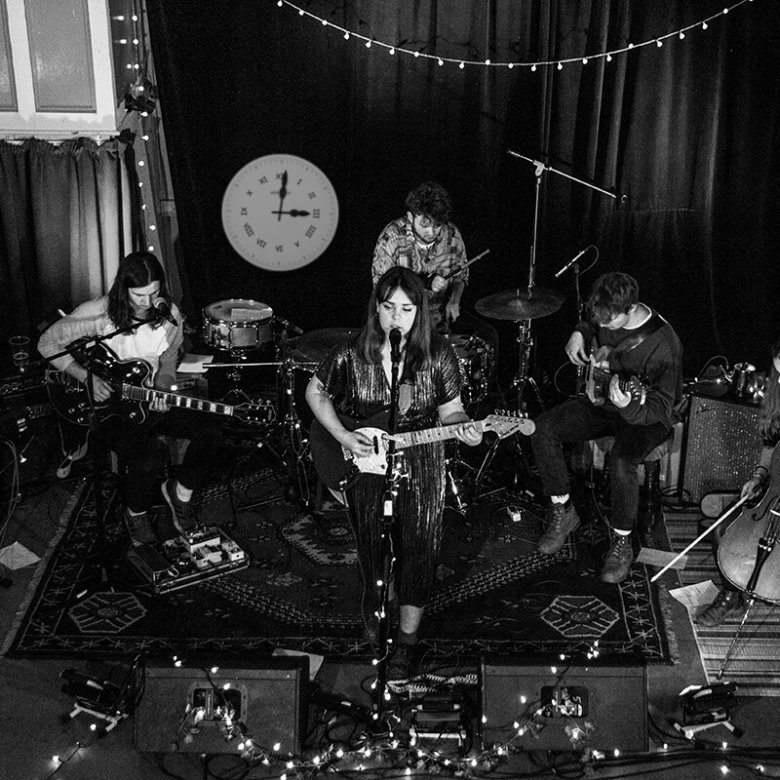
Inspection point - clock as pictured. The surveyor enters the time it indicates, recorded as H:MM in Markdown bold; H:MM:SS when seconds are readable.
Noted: **3:01**
